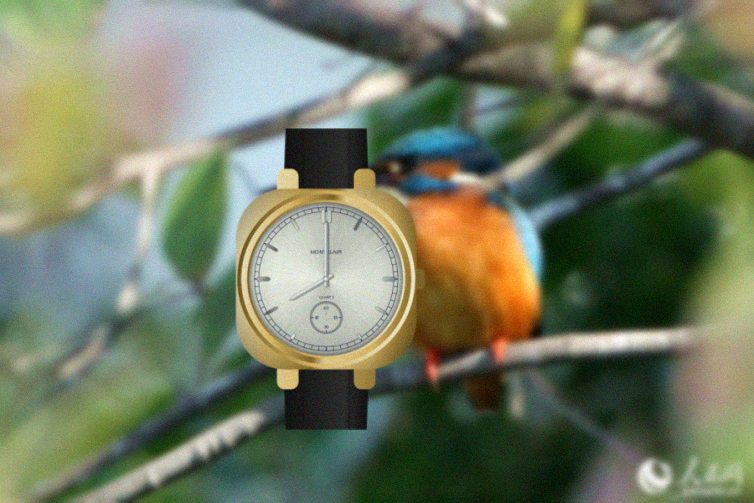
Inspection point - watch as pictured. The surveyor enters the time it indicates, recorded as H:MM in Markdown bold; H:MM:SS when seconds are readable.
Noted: **8:00**
